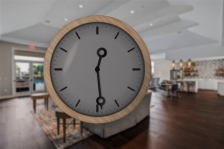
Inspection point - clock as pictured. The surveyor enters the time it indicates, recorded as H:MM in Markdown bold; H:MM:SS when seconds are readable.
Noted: **12:29**
